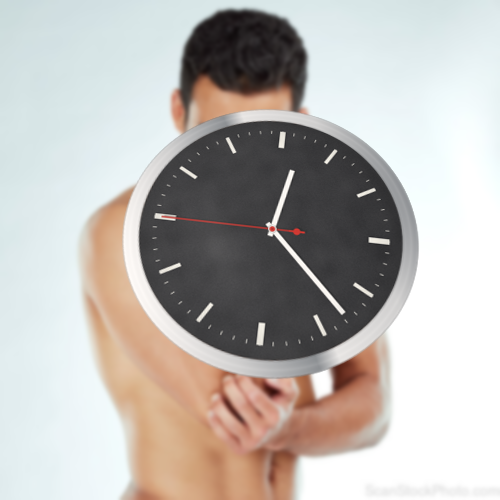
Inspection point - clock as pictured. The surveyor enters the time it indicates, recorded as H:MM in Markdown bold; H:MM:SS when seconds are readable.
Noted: **12:22:45**
